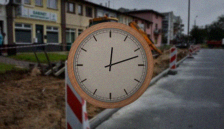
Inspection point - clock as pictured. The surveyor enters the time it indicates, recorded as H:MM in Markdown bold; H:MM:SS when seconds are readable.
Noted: **12:12**
